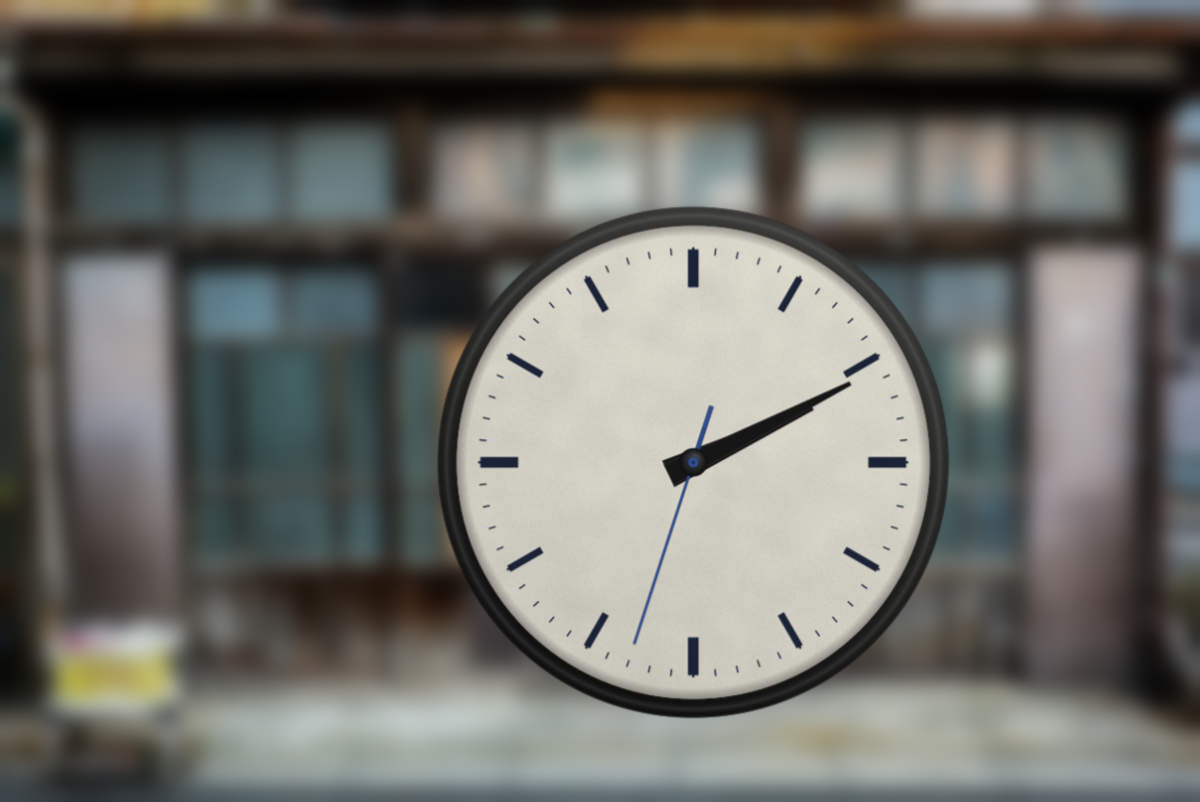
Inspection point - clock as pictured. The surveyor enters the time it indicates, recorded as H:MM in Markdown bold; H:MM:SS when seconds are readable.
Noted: **2:10:33**
